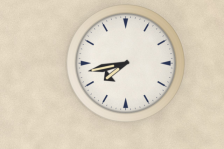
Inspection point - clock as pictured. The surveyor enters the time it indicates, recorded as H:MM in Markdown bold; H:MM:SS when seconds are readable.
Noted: **7:43**
